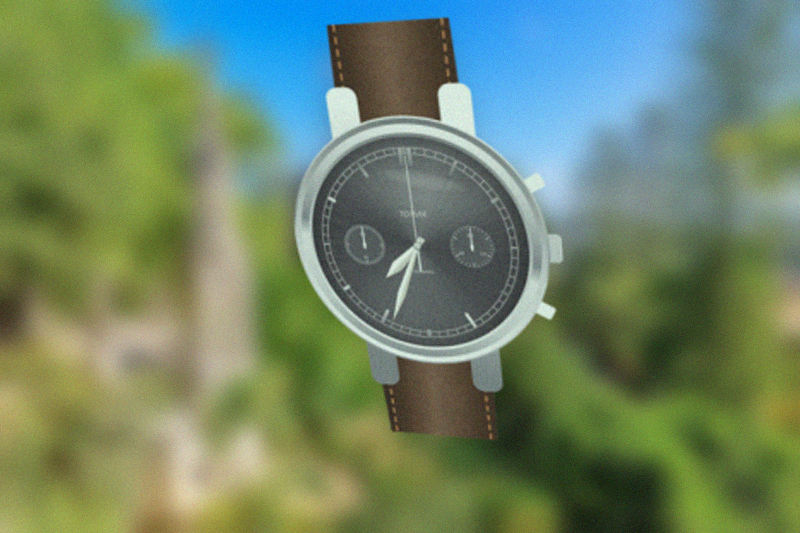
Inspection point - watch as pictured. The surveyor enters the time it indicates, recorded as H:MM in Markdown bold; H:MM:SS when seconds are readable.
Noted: **7:34**
